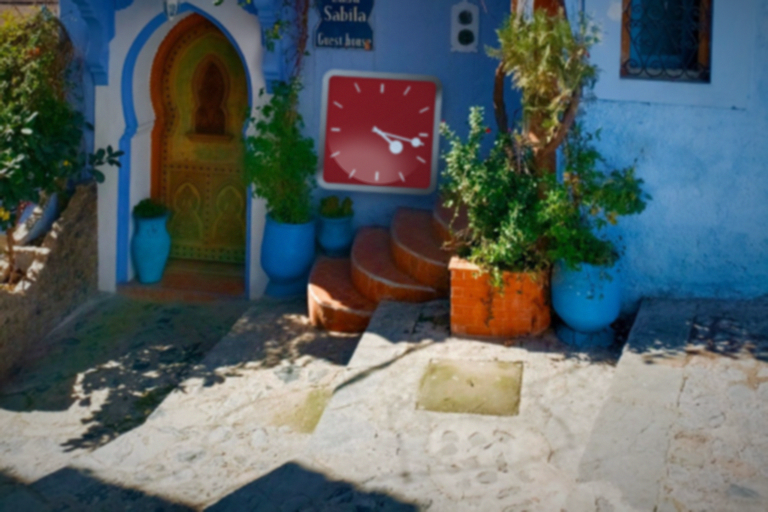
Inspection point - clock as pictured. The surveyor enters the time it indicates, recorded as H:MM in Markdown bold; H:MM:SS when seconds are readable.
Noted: **4:17**
